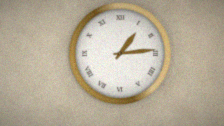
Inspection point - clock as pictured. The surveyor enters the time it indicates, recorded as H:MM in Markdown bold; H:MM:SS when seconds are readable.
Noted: **1:14**
